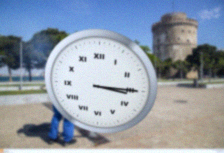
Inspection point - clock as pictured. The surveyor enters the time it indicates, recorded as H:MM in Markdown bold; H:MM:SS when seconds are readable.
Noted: **3:15**
